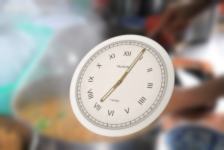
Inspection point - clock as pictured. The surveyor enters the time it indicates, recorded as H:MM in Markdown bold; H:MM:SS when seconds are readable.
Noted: **7:04**
